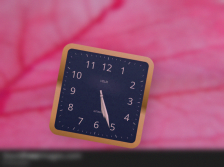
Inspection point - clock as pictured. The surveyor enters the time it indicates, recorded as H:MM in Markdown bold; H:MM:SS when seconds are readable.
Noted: **5:26**
